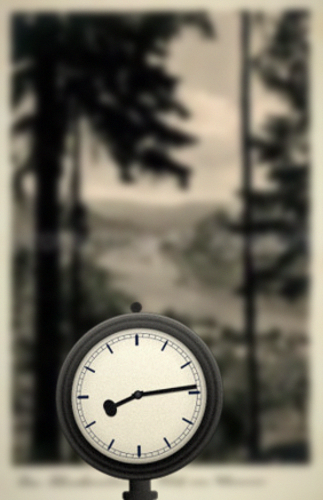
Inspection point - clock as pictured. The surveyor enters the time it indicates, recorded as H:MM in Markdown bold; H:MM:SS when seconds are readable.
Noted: **8:14**
